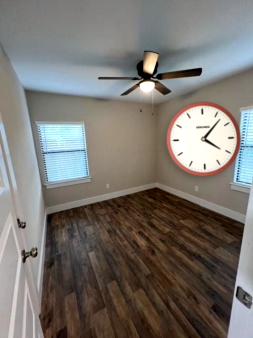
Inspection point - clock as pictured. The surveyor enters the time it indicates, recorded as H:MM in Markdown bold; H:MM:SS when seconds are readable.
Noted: **4:07**
